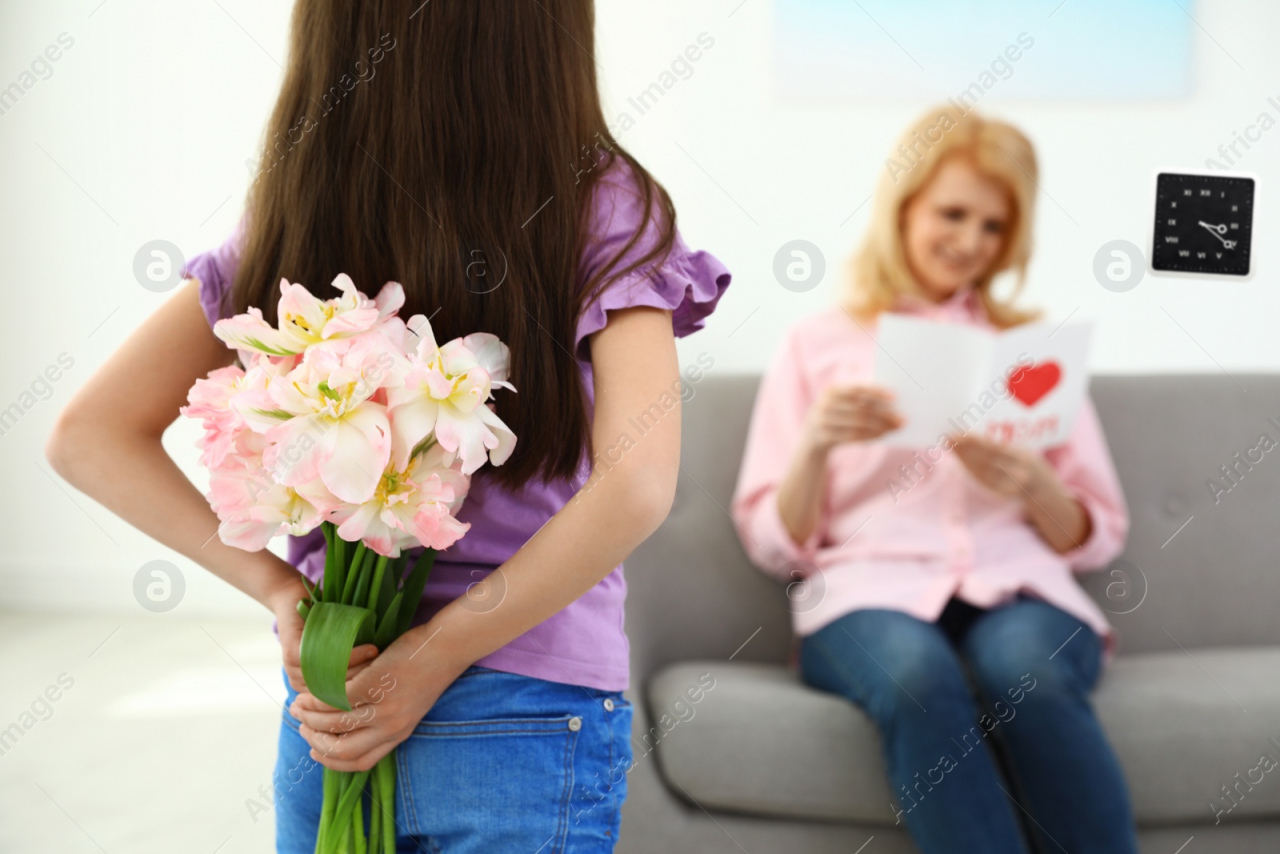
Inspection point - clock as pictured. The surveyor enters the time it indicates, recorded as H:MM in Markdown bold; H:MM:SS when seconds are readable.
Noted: **3:21**
